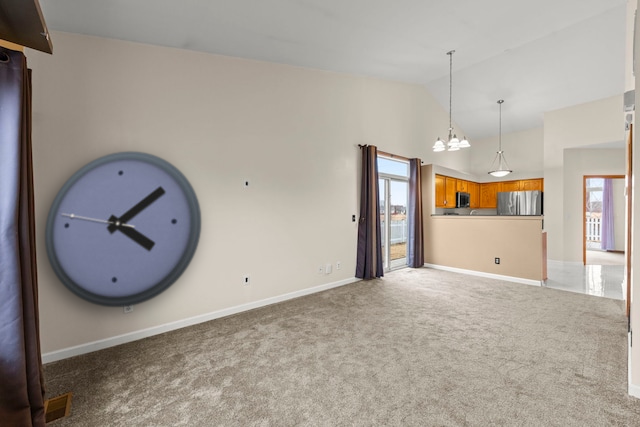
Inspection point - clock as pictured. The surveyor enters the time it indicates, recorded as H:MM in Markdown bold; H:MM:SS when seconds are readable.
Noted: **4:08:47**
